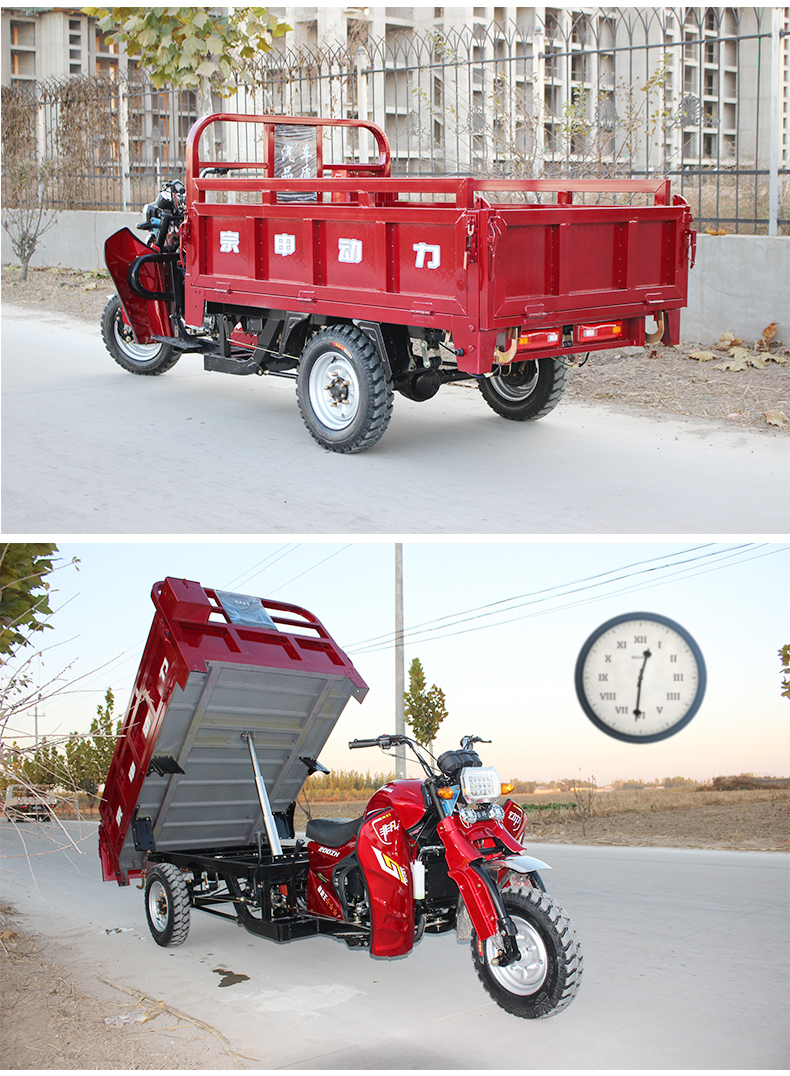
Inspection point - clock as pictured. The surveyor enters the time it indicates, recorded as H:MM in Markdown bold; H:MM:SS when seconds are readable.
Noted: **12:31**
